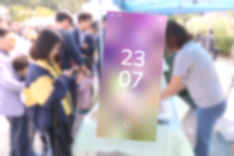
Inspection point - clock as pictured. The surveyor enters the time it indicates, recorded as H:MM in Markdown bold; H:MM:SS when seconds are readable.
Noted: **23:07**
